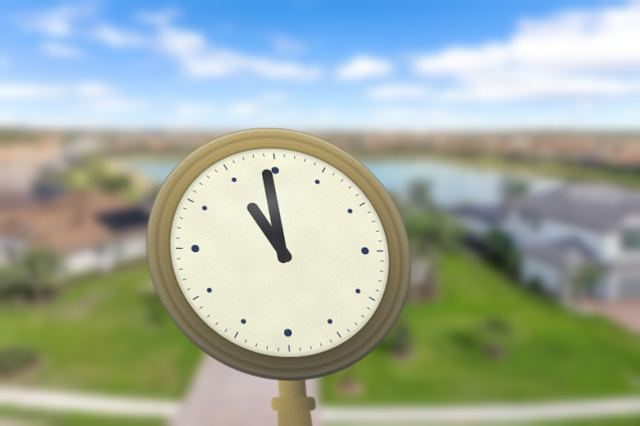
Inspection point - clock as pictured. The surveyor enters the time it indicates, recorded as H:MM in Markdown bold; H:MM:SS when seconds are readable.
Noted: **10:59**
